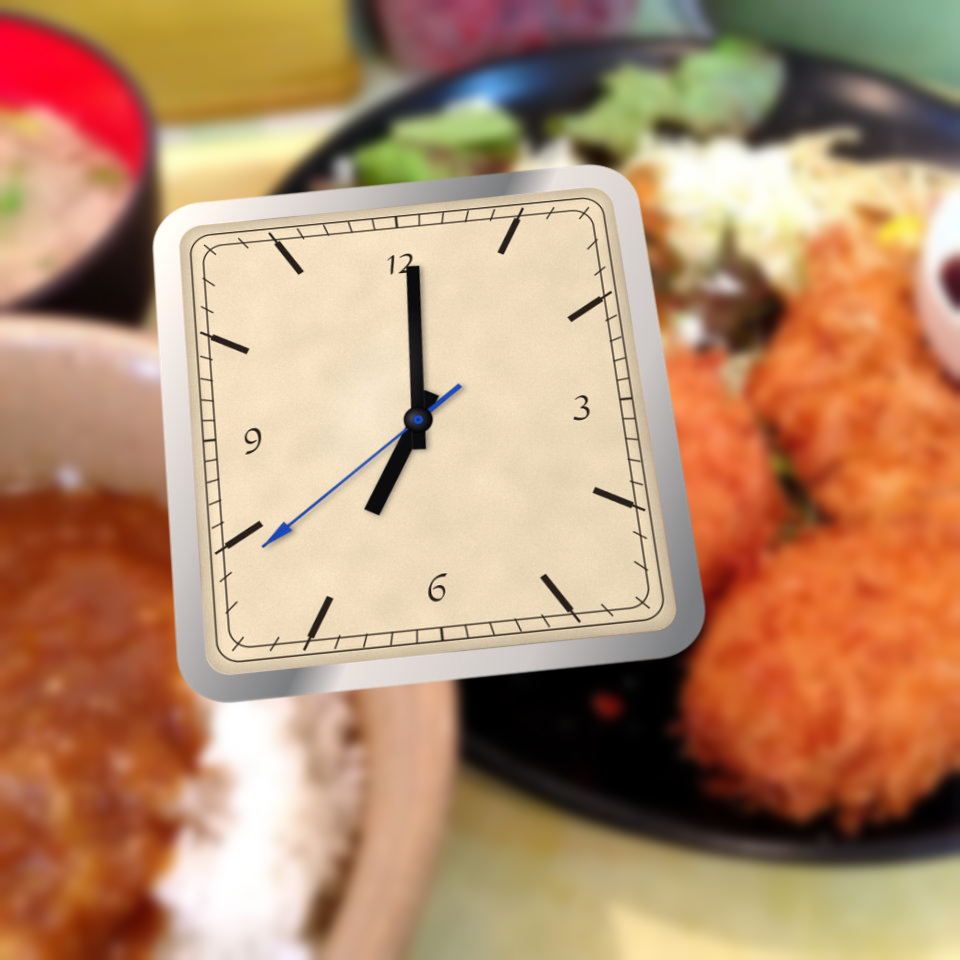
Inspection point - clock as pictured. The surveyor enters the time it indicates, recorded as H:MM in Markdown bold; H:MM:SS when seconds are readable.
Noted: **7:00:39**
